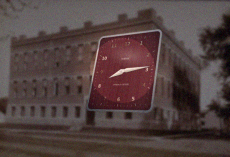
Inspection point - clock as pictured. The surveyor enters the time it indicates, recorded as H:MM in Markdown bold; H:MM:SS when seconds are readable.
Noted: **8:14**
